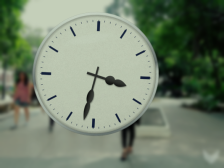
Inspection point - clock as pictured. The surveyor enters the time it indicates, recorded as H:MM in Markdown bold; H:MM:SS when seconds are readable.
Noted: **3:32**
